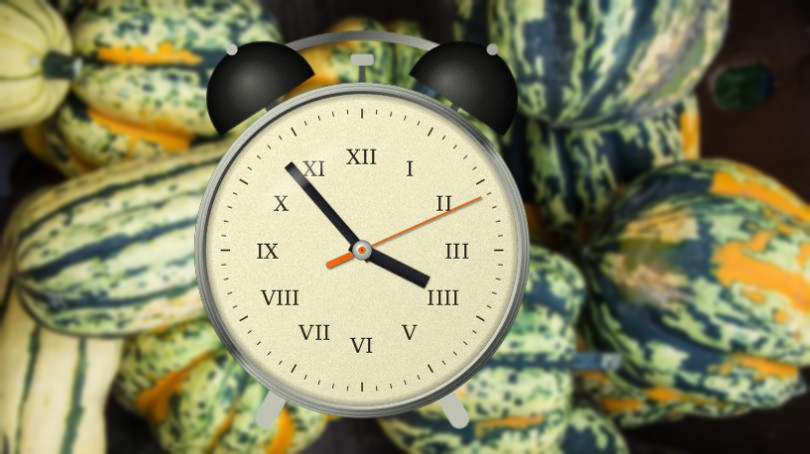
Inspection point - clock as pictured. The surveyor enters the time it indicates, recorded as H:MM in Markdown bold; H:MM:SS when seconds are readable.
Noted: **3:53:11**
